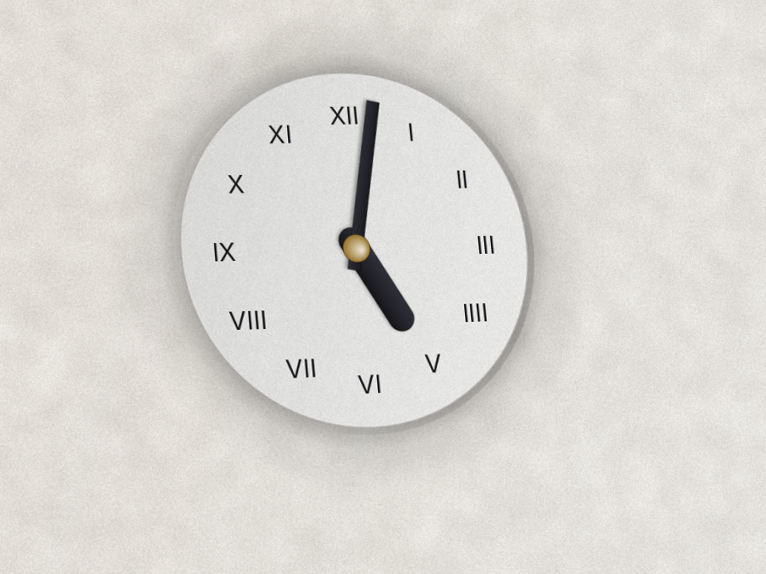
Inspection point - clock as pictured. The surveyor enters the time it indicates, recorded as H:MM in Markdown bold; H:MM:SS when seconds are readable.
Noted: **5:02**
